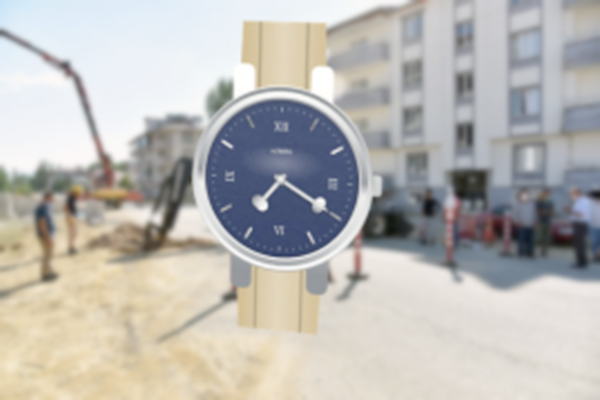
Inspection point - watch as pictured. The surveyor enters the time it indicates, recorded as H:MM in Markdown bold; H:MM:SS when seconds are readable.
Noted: **7:20**
